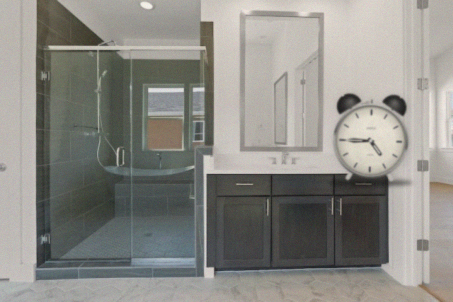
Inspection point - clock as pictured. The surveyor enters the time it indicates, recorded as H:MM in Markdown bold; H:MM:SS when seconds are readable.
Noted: **4:45**
